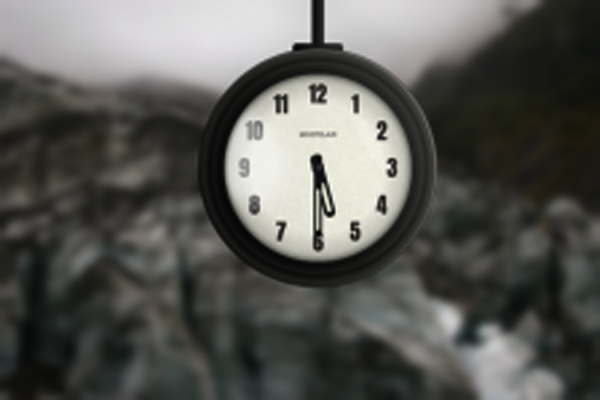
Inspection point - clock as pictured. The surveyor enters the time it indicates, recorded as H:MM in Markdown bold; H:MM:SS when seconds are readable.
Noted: **5:30**
